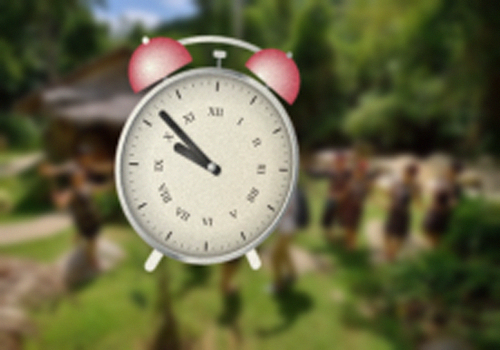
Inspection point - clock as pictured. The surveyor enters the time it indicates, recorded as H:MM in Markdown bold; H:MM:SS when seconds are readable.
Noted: **9:52**
